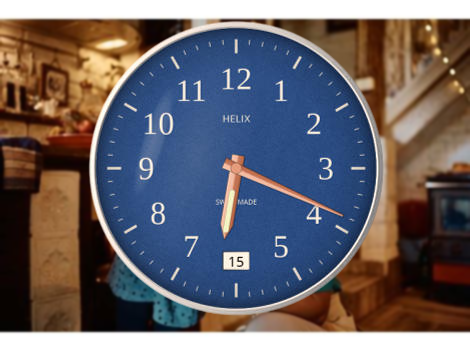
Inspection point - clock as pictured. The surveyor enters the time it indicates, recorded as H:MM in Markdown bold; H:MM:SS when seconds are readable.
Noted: **6:19**
